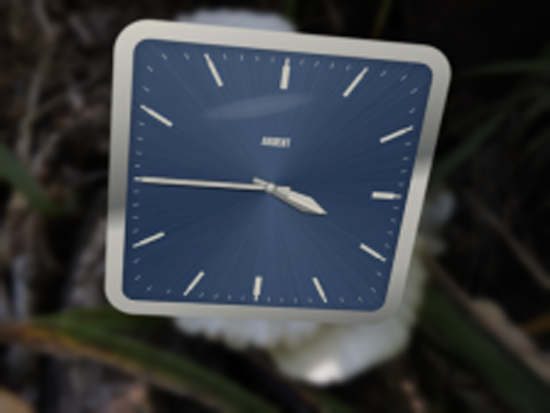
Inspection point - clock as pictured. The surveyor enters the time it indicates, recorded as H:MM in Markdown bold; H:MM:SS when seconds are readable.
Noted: **3:45**
